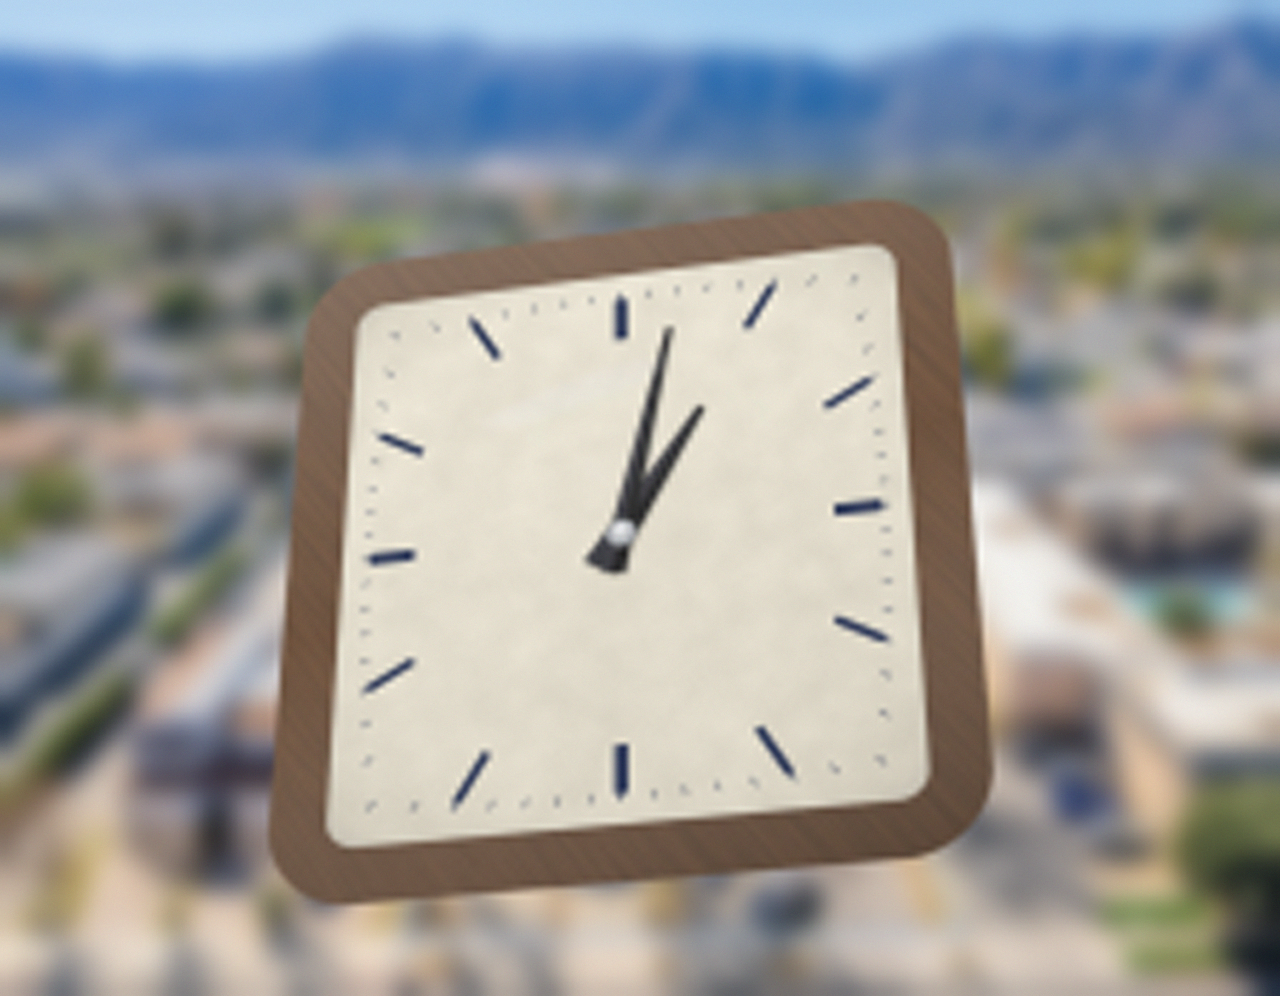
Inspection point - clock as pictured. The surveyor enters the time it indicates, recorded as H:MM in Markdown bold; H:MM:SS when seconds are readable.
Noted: **1:02**
